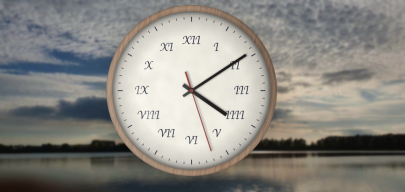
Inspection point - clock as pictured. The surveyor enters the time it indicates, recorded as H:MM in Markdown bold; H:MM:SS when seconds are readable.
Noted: **4:09:27**
